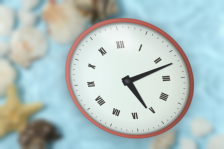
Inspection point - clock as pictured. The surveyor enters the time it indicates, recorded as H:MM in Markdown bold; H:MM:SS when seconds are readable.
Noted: **5:12**
